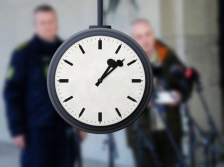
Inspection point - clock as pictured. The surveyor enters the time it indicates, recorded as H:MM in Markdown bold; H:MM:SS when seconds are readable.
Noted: **1:08**
